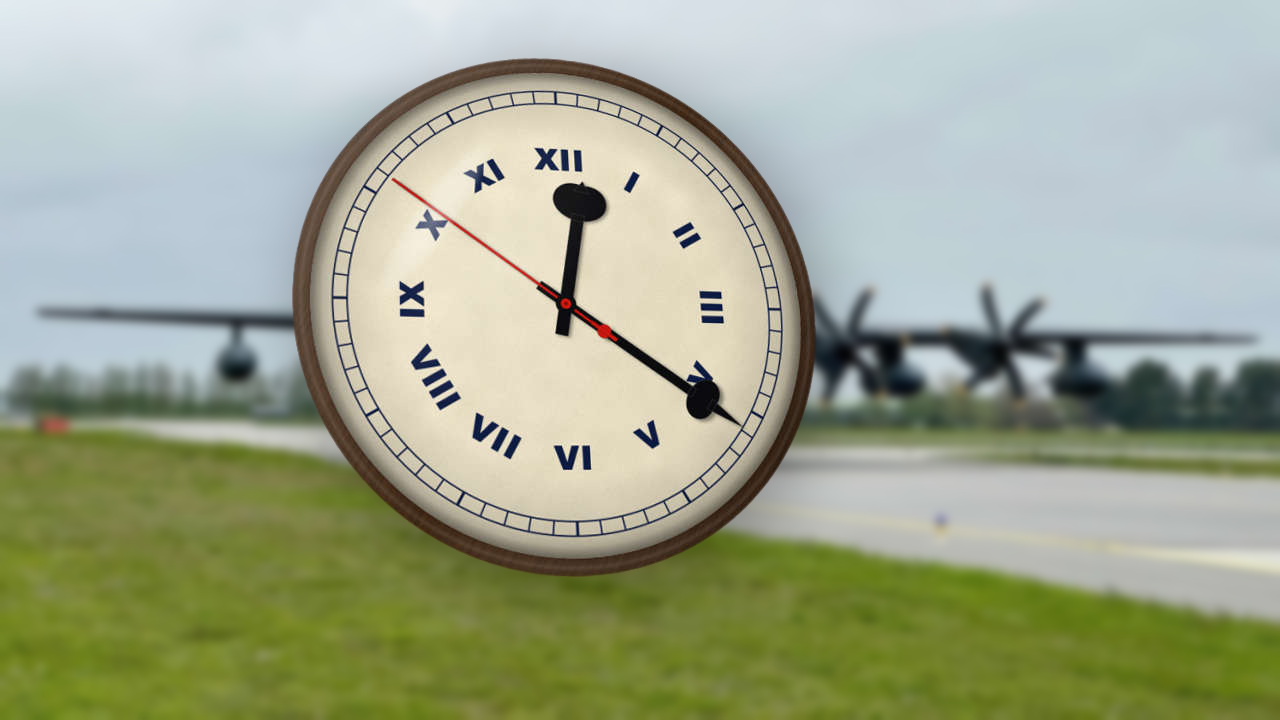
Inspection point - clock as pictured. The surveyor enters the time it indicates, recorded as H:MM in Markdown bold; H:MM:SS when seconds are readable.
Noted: **12:20:51**
